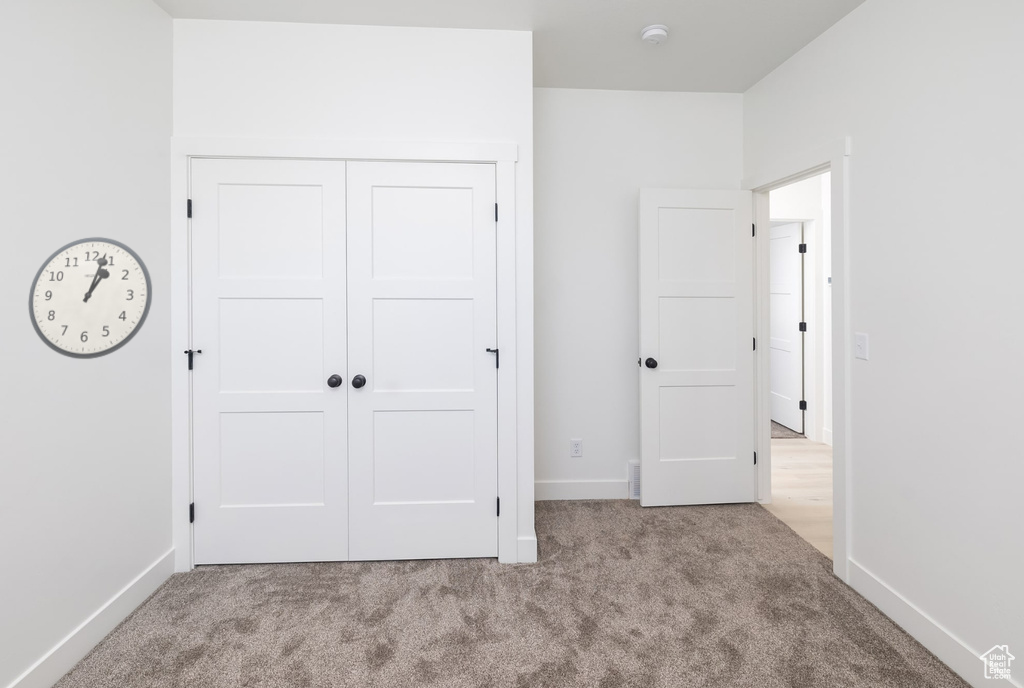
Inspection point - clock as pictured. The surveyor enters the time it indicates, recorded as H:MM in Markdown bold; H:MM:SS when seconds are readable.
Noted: **1:03**
